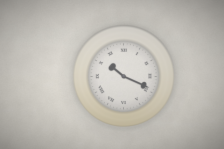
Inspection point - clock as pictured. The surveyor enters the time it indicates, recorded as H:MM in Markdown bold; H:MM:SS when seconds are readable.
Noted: **10:19**
